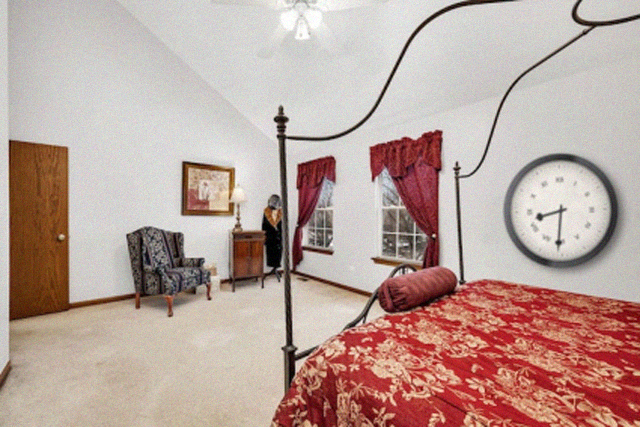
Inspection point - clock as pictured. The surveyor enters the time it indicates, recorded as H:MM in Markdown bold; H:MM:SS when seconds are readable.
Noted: **8:31**
